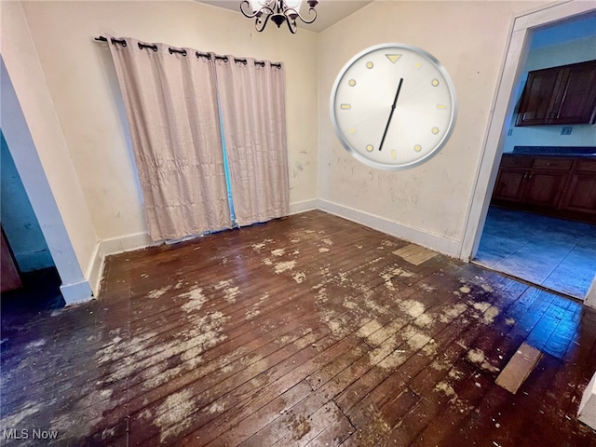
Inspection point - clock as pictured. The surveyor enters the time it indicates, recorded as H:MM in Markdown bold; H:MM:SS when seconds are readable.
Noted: **12:33**
